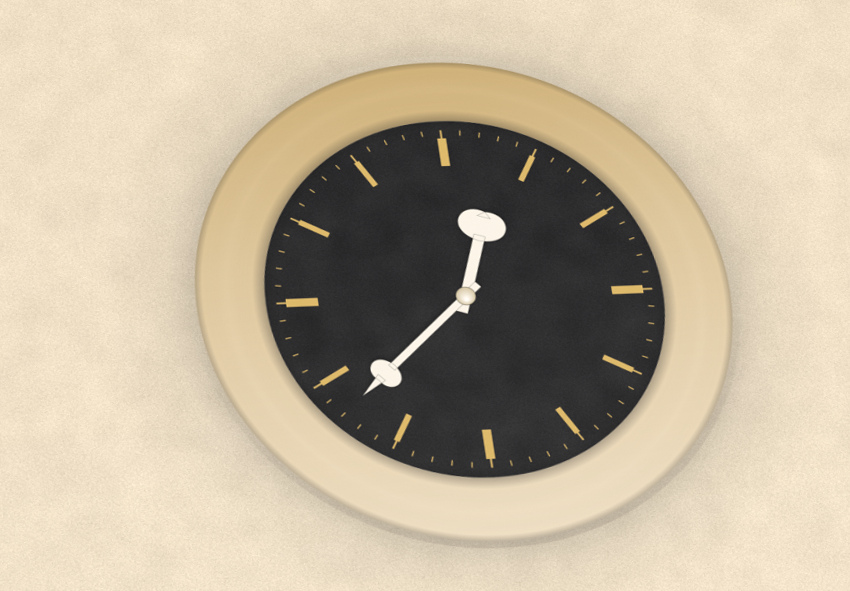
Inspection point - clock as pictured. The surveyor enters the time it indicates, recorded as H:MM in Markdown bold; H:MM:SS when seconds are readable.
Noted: **12:38**
